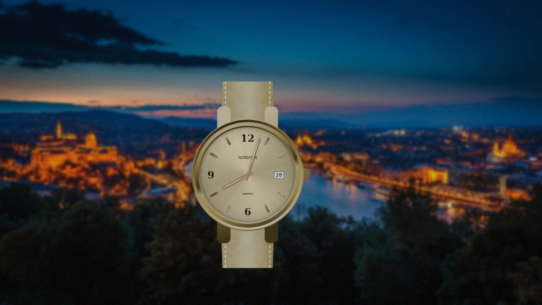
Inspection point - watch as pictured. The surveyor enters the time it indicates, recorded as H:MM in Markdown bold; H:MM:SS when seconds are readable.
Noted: **8:03**
